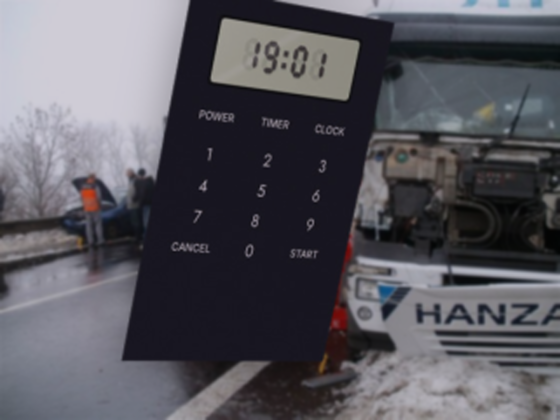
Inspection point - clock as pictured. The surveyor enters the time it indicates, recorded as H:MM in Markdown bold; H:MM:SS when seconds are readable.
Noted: **19:01**
